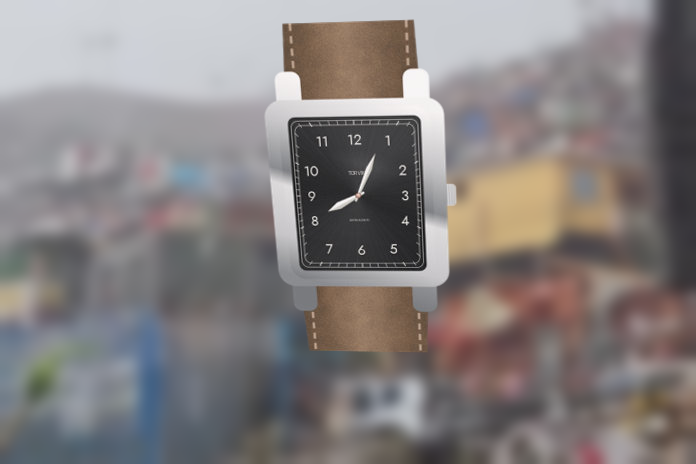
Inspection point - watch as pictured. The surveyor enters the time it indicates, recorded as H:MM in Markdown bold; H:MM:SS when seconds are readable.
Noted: **8:04**
